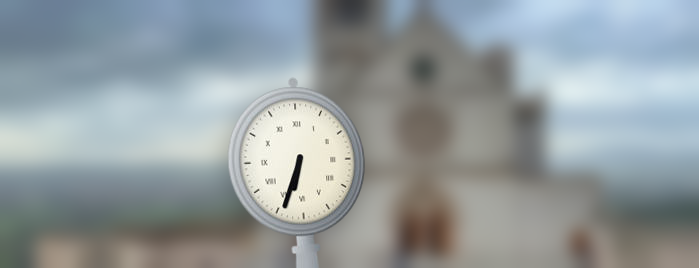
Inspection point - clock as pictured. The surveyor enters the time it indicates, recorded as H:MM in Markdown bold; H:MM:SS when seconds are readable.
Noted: **6:34**
